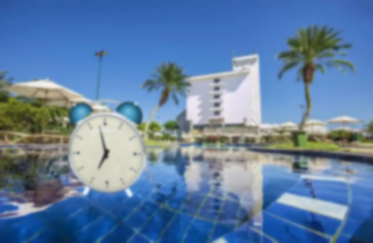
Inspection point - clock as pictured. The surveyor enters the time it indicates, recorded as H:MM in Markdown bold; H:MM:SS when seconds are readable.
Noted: **6:58**
